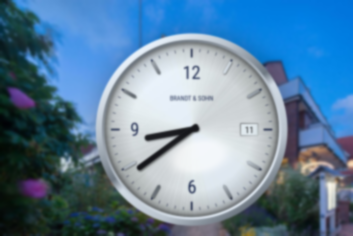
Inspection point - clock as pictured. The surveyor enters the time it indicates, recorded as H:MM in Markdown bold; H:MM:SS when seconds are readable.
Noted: **8:39**
